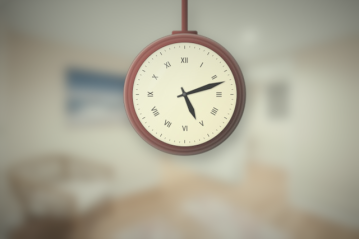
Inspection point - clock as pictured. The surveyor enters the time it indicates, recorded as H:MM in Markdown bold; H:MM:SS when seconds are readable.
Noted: **5:12**
